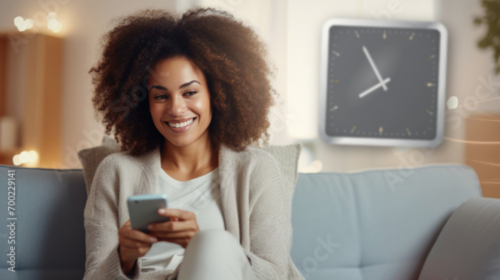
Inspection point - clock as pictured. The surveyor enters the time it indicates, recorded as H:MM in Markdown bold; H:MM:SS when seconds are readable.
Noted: **7:55**
